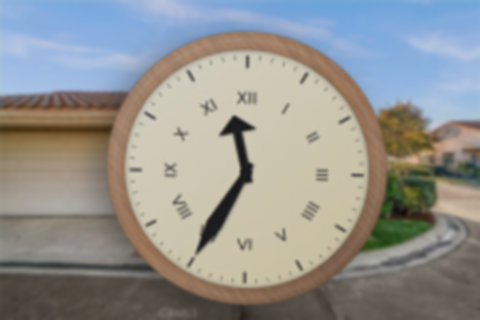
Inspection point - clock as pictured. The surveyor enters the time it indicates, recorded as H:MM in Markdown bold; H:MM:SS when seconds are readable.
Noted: **11:35**
